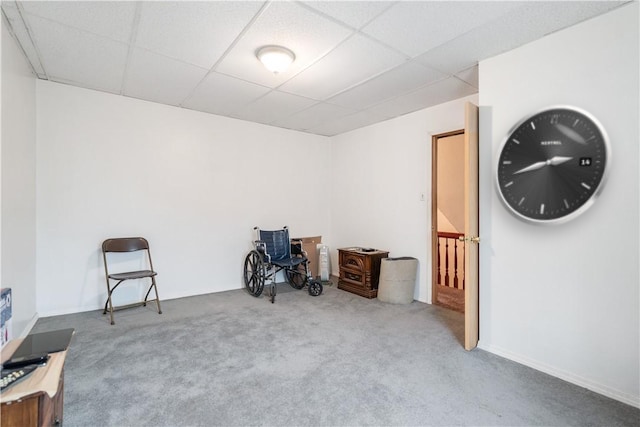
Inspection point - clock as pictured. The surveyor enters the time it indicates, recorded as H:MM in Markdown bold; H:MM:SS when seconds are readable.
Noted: **2:42**
